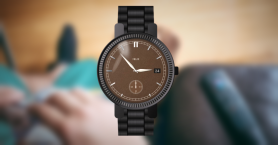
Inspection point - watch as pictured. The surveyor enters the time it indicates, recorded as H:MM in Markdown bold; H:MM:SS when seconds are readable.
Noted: **2:53**
